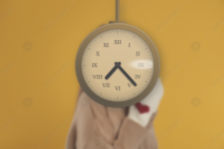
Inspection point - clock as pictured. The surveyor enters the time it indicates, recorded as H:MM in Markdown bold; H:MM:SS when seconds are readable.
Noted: **7:23**
